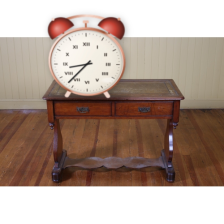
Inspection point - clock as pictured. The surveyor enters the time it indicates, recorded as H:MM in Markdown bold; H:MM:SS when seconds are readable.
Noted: **8:37**
